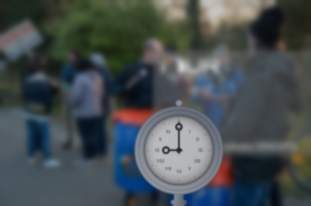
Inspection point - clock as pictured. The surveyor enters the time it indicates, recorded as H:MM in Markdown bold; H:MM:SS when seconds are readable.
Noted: **9:00**
